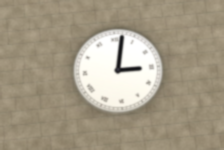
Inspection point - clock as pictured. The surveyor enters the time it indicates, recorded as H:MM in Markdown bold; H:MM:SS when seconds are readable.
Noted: **3:02**
